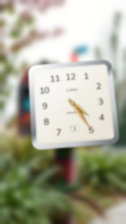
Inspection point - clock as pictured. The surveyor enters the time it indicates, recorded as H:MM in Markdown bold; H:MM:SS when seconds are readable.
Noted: **4:25**
